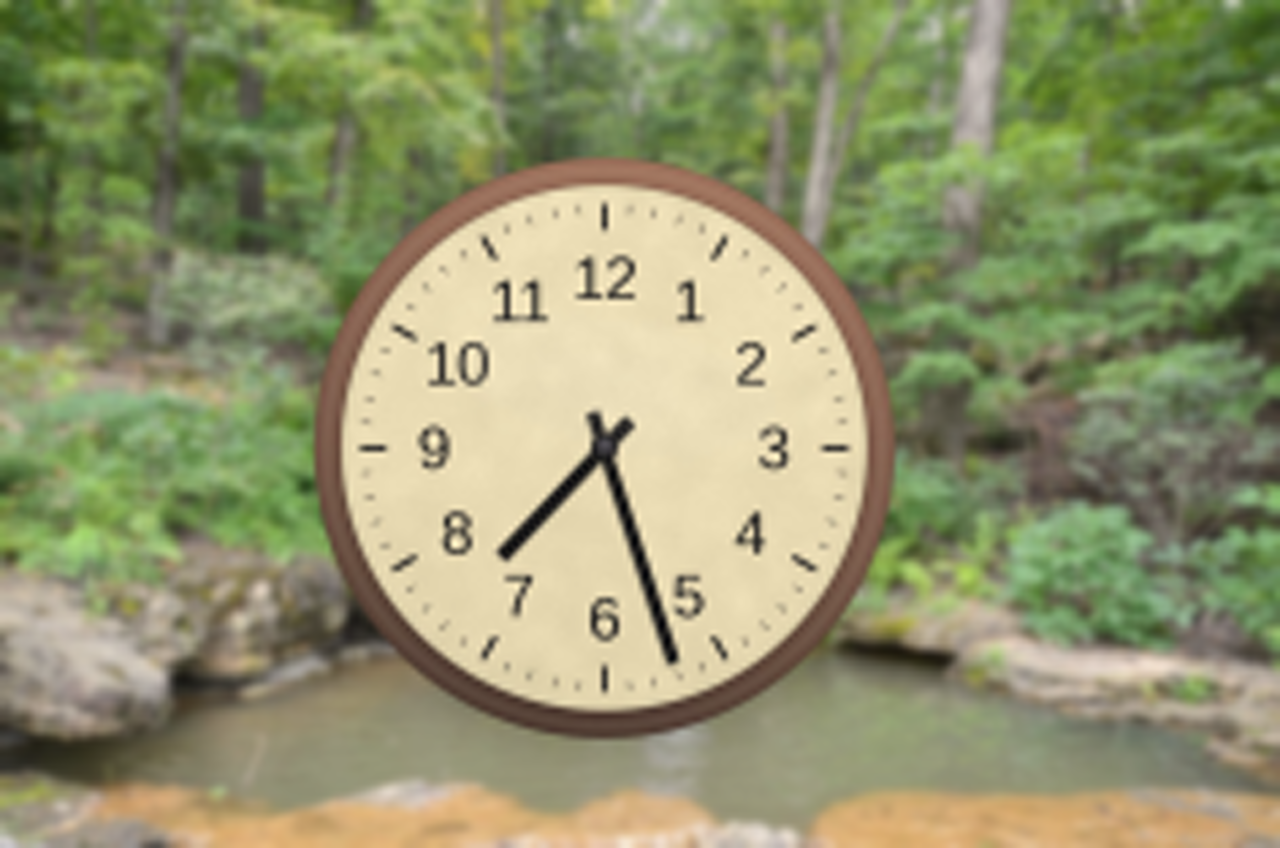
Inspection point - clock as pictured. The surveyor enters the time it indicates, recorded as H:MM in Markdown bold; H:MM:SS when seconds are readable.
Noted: **7:27**
